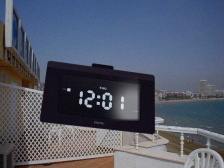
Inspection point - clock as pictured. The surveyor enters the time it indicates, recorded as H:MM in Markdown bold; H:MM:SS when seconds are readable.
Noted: **12:01**
